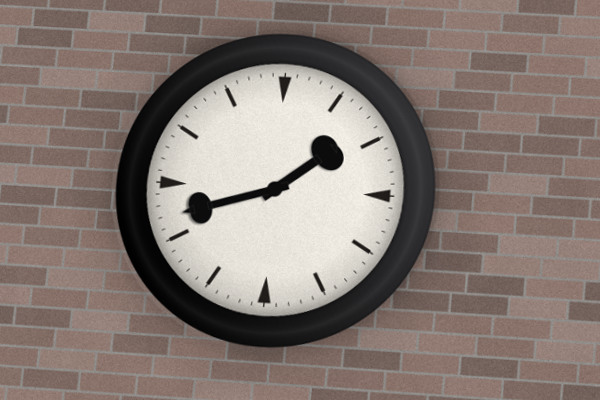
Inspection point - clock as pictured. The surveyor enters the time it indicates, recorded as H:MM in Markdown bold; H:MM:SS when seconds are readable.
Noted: **1:42**
